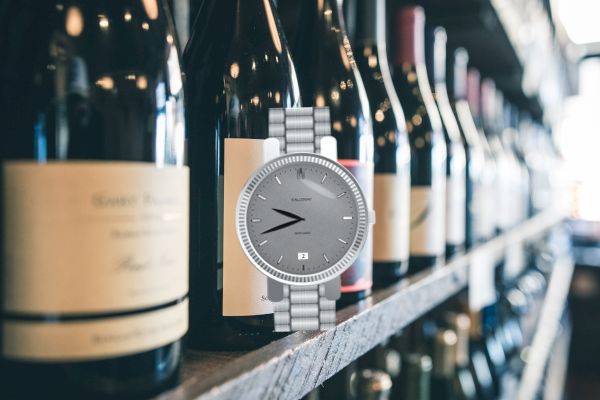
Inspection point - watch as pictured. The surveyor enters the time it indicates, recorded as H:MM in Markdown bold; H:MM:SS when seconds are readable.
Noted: **9:42**
